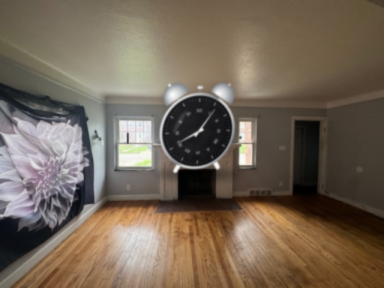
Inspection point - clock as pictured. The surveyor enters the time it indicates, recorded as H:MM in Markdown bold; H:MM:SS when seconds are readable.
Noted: **8:06**
